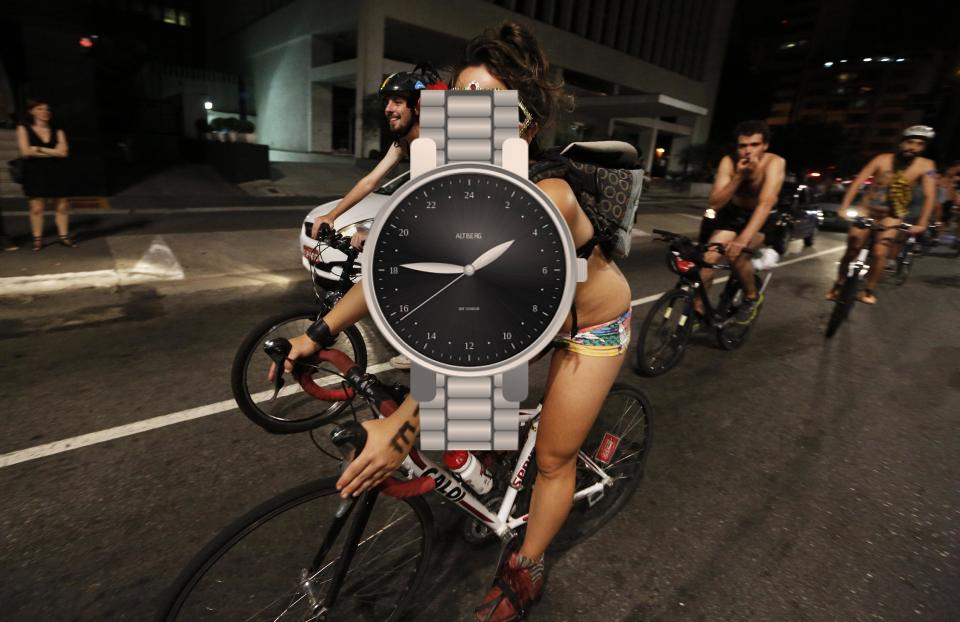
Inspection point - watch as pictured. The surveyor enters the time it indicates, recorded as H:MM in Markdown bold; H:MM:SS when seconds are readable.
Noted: **3:45:39**
